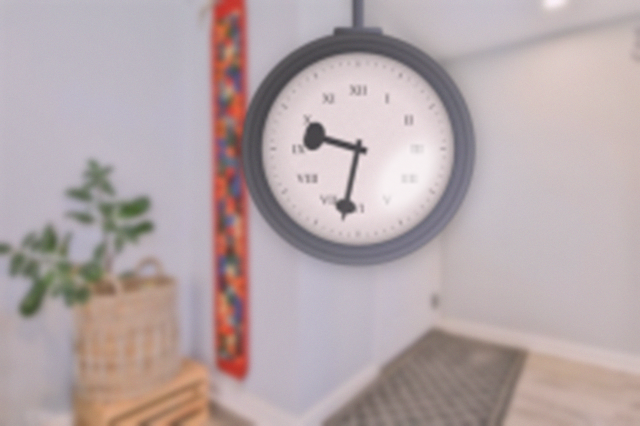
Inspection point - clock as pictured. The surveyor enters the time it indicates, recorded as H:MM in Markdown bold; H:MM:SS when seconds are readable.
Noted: **9:32**
